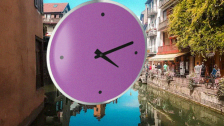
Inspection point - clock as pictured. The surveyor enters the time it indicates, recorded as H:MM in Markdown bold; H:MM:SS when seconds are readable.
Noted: **4:12**
